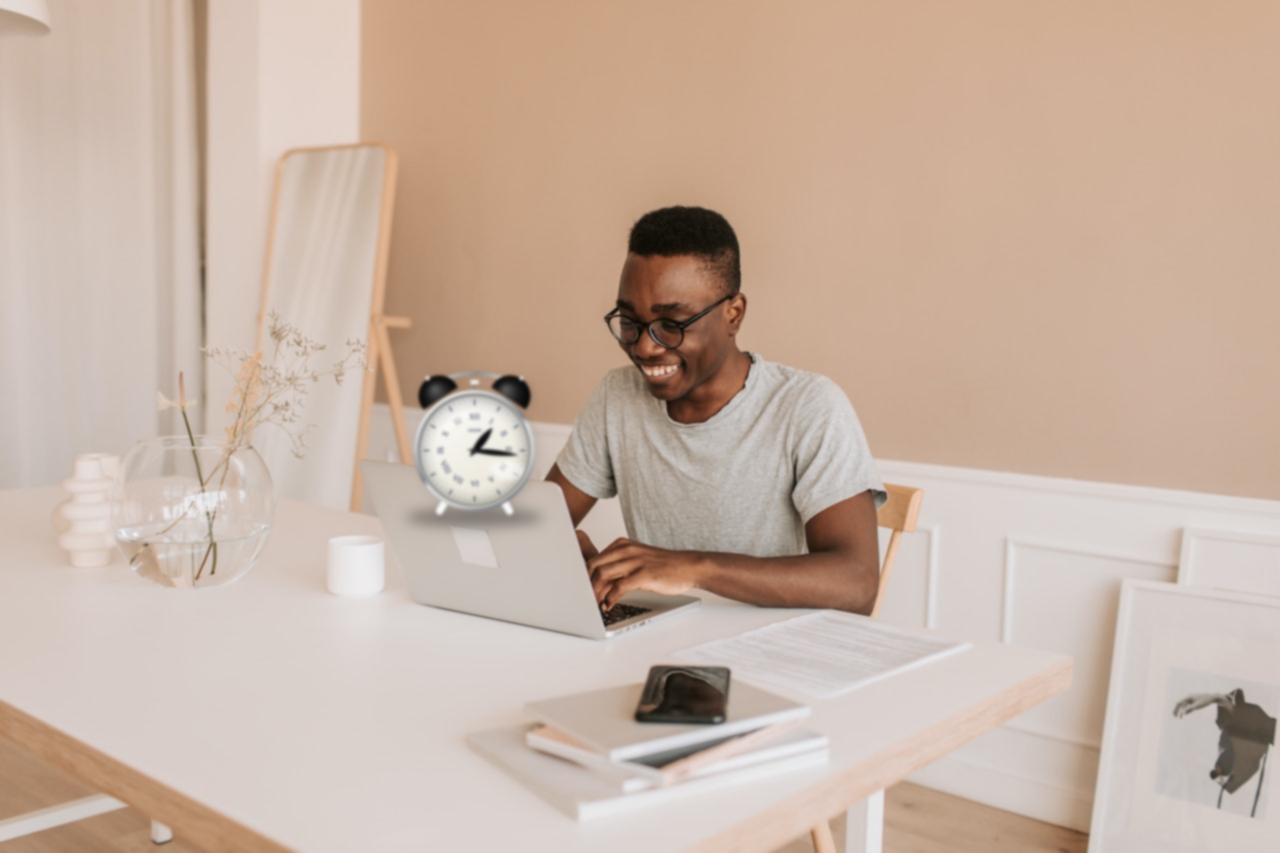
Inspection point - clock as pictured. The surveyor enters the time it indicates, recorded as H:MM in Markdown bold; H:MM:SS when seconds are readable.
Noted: **1:16**
